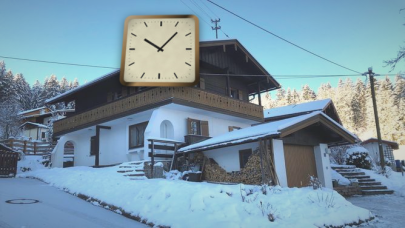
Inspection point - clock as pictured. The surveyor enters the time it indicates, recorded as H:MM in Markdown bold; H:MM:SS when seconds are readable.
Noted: **10:07**
